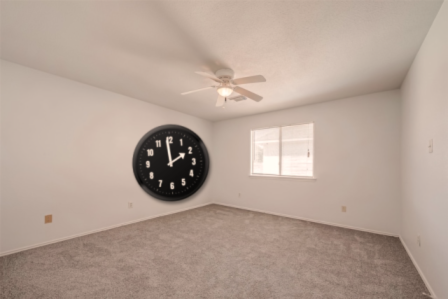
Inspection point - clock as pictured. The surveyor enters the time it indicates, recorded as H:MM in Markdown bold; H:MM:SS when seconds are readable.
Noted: **1:59**
